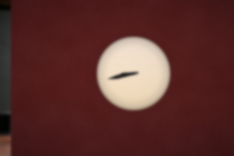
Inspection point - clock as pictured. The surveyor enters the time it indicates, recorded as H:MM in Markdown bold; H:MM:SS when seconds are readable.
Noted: **8:43**
